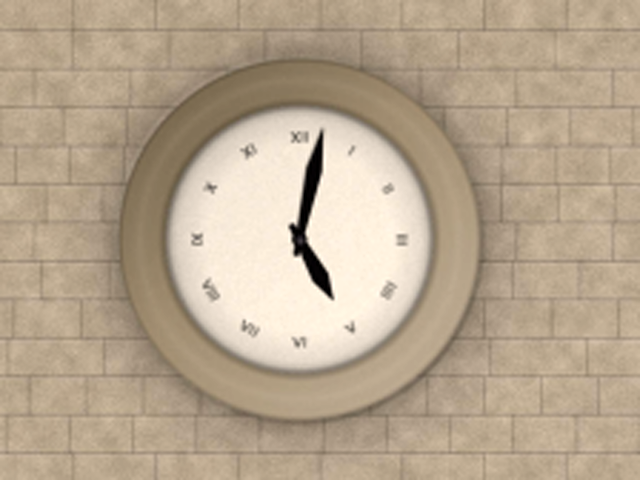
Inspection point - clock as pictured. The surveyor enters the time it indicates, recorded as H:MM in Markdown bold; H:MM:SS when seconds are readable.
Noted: **5:02**
